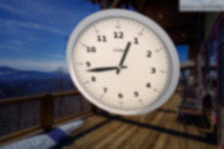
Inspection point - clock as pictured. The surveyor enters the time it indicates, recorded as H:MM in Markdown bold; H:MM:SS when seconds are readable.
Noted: **12:43**
